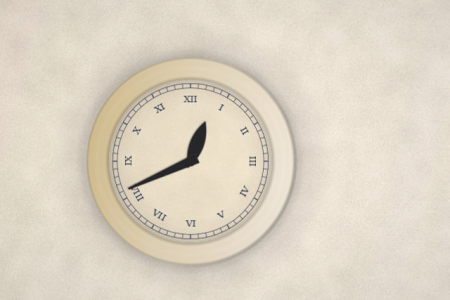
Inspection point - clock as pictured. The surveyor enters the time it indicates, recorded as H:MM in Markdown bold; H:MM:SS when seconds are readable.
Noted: **12:41**
